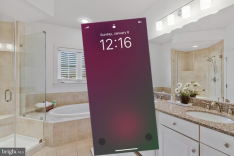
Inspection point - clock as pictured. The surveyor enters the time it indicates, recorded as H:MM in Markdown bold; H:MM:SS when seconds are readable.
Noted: **12:16**
